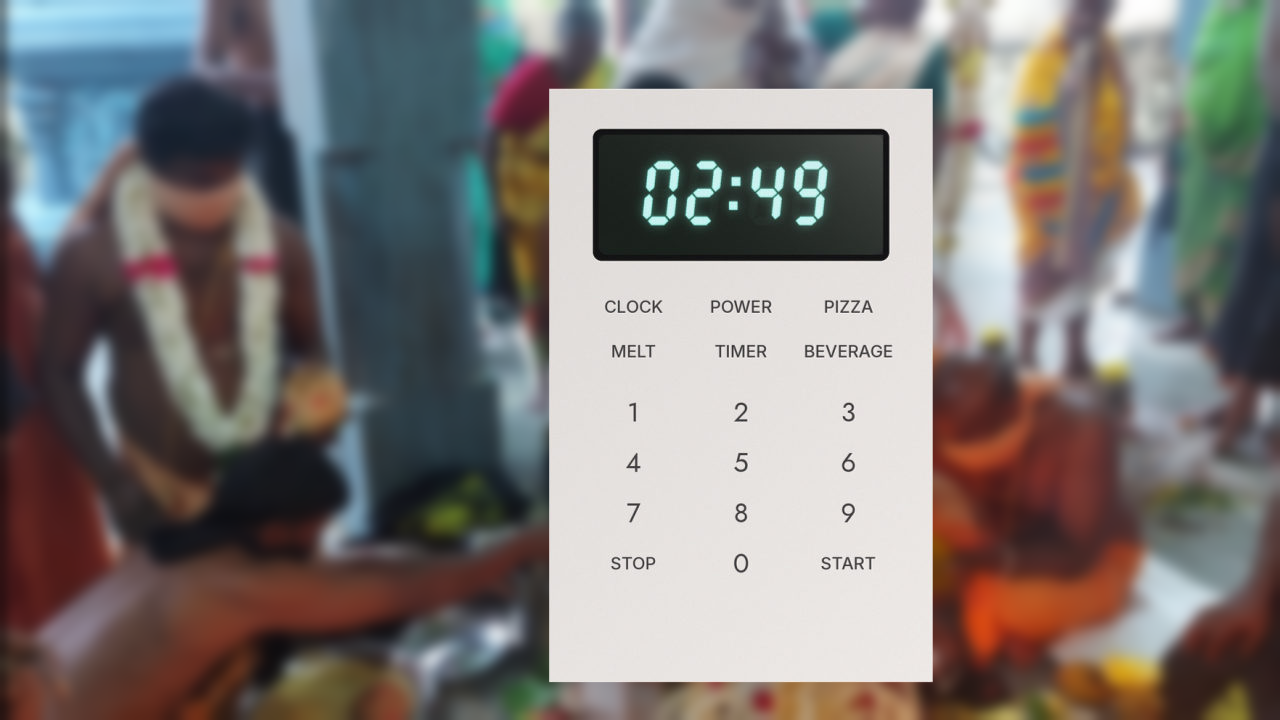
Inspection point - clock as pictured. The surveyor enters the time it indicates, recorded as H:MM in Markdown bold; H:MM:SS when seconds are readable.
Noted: **2:49**
